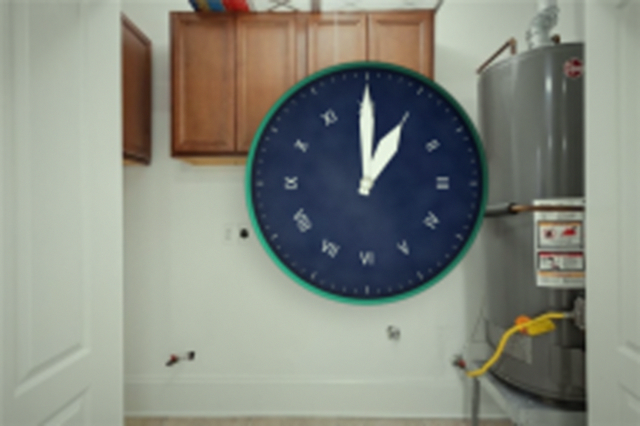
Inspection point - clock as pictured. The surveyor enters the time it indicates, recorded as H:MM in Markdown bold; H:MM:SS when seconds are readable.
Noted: **1:00**
